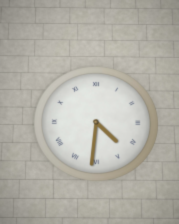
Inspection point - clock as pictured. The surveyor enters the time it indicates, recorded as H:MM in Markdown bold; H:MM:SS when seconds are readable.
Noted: **4:31**
